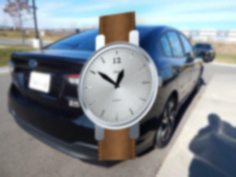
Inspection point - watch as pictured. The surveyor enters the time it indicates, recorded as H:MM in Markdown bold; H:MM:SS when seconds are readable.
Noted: **12:51**
